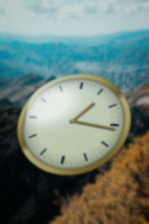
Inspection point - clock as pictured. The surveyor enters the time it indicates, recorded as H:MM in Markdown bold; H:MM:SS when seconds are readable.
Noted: **1:16**
